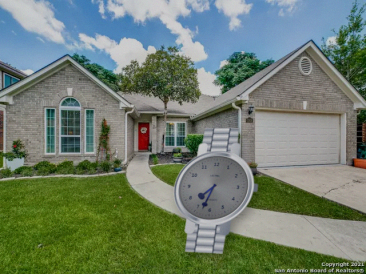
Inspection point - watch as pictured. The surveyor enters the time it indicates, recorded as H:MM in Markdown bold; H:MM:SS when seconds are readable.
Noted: **7:33**
